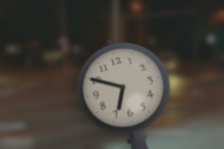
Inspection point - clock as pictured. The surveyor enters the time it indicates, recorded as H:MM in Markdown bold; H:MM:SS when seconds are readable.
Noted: **6:50**
